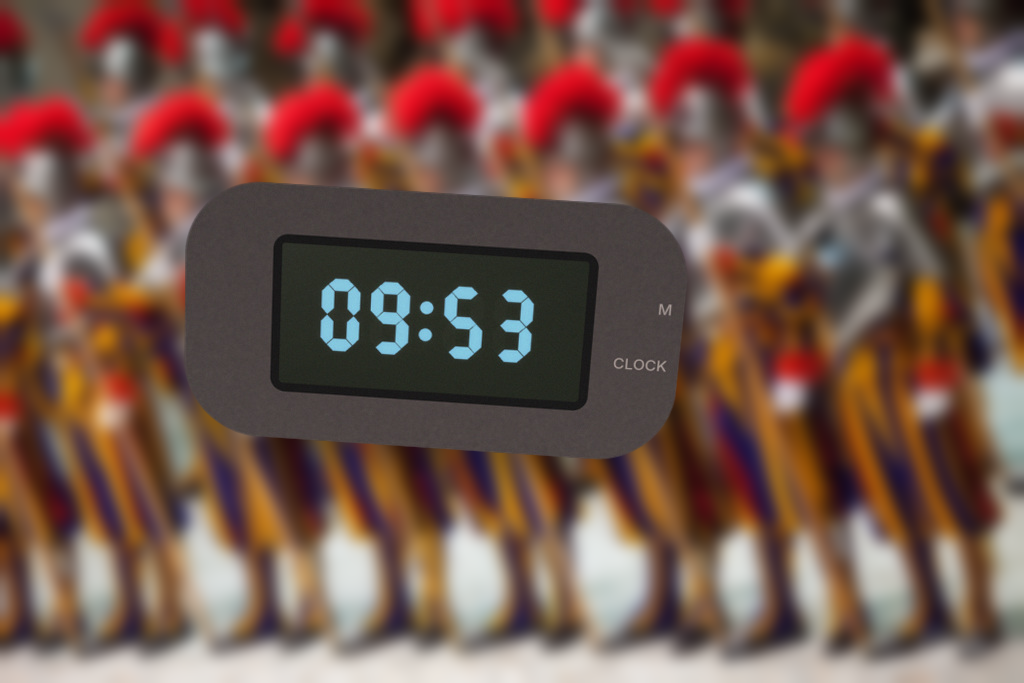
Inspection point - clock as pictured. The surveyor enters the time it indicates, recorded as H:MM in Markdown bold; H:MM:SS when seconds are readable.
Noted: **9:53**
